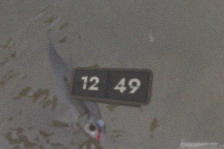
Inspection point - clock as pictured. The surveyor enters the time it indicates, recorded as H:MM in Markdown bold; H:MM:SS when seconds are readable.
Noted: **12:49**
